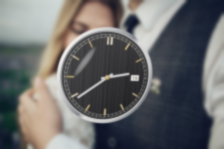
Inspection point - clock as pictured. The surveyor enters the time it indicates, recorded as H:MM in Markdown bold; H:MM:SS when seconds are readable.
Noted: **2:39**
